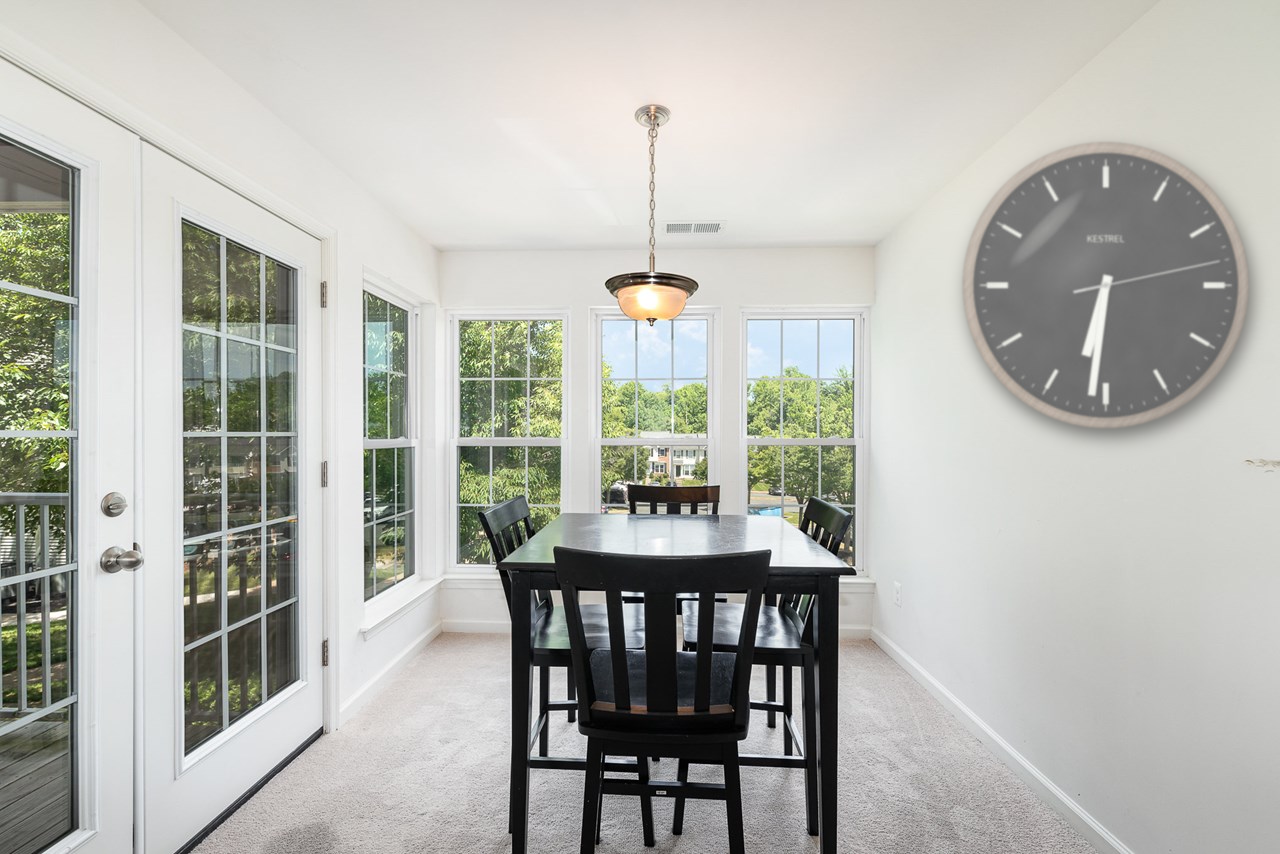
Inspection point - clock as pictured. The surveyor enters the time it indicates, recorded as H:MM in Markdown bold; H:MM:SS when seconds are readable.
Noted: **6:31:13**
